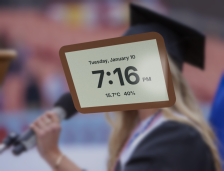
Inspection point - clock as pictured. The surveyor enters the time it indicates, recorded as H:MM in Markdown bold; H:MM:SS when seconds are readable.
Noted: **7:16**
